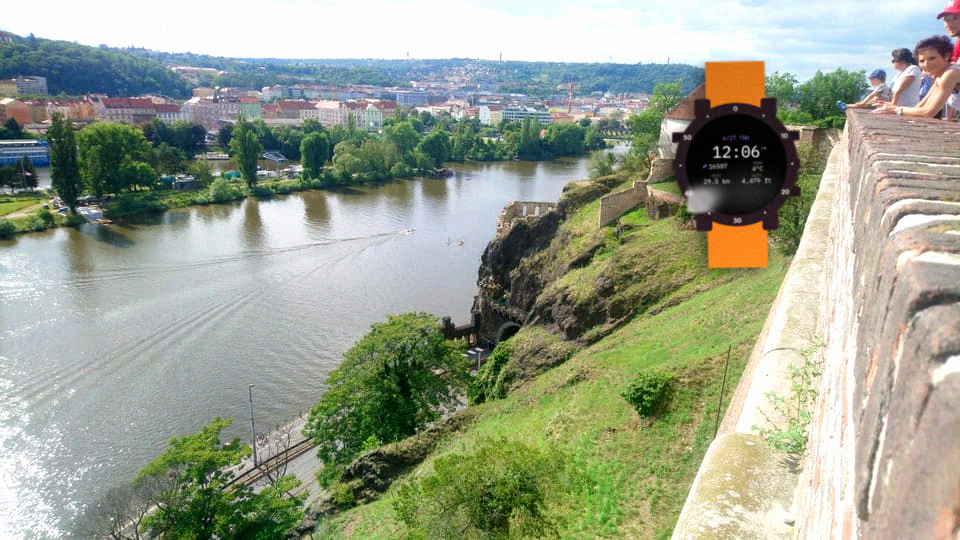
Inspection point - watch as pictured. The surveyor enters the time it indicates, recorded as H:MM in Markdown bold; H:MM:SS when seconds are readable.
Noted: **12:06**
